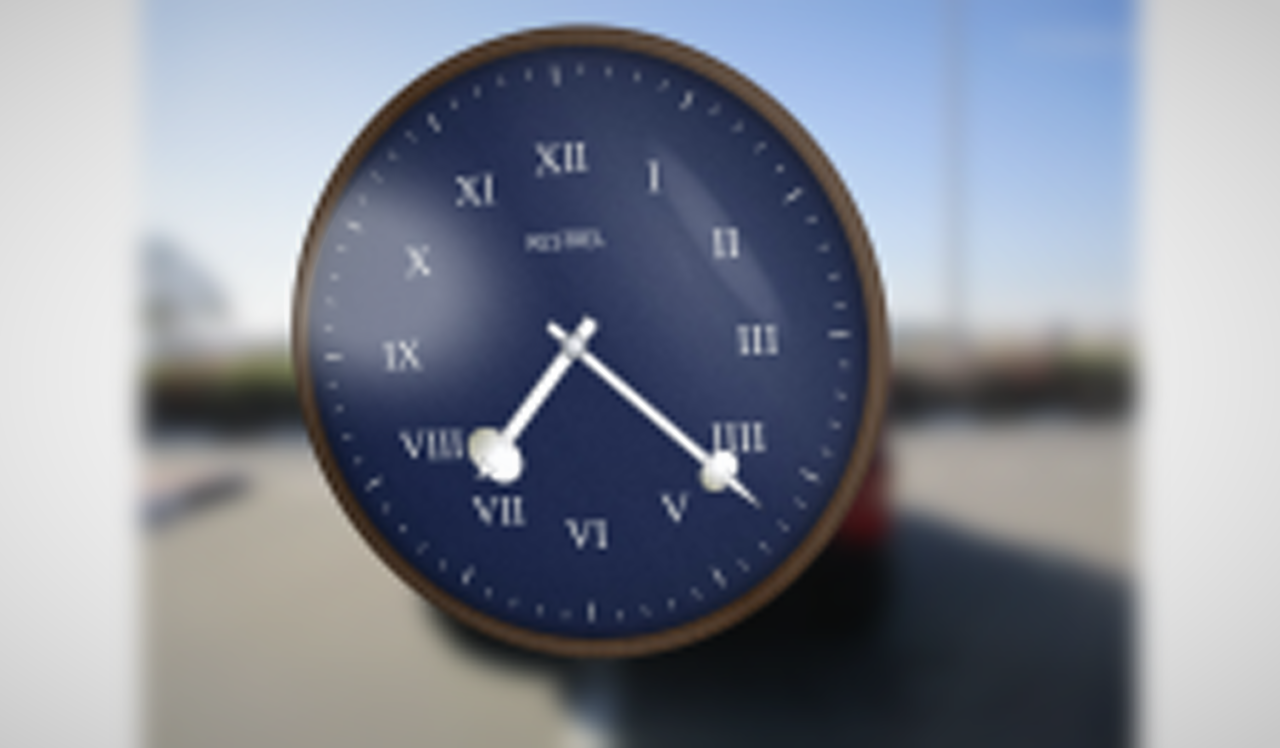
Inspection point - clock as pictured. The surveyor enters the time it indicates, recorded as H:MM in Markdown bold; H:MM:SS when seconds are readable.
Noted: **7:22**
